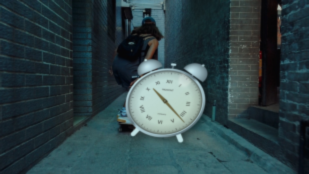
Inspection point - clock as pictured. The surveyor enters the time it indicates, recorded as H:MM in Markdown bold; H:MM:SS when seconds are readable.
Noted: **10:22**
